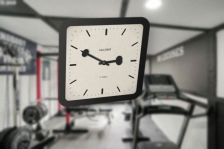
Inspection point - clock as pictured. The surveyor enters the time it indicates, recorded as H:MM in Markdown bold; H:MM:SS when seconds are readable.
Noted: **2:50**
